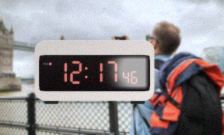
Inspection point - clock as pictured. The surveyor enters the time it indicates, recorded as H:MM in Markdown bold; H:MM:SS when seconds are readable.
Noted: **12:17:46**
